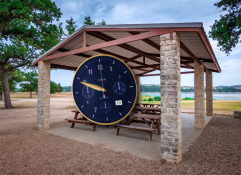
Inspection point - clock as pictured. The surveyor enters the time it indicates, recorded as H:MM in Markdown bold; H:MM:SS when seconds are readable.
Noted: **9:49**
